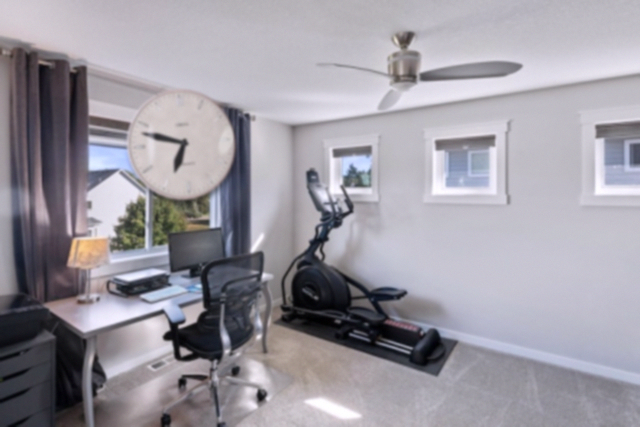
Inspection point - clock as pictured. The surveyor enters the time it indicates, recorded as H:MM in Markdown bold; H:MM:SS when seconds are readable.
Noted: **6:48**
